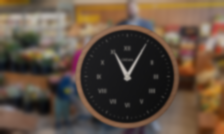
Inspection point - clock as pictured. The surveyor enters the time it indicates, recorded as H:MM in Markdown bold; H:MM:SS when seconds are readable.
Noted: **11:05**
